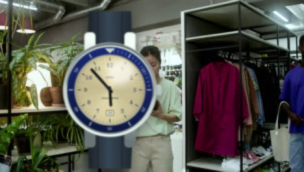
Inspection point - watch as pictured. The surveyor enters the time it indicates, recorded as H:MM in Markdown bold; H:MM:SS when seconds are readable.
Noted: **5:53**
